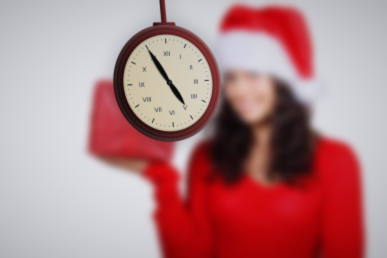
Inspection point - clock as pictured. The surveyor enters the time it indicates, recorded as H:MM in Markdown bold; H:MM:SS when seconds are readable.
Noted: **4:55**
